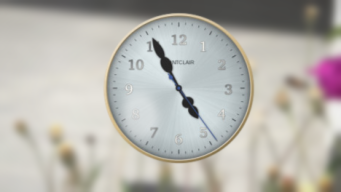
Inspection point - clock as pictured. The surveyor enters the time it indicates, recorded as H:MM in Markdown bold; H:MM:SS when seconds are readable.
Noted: **4:55:24**
